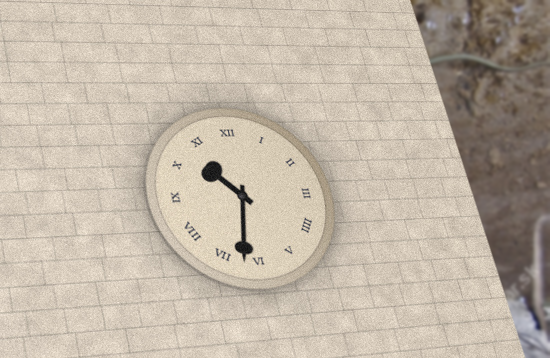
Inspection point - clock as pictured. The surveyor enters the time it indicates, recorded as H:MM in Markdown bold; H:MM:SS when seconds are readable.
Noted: **10:32**
